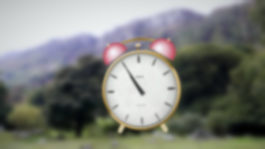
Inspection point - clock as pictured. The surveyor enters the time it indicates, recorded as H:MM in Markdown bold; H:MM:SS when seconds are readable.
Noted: **10:55**
